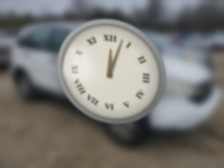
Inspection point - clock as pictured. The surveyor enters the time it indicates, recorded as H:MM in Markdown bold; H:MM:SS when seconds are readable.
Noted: **12:03**
